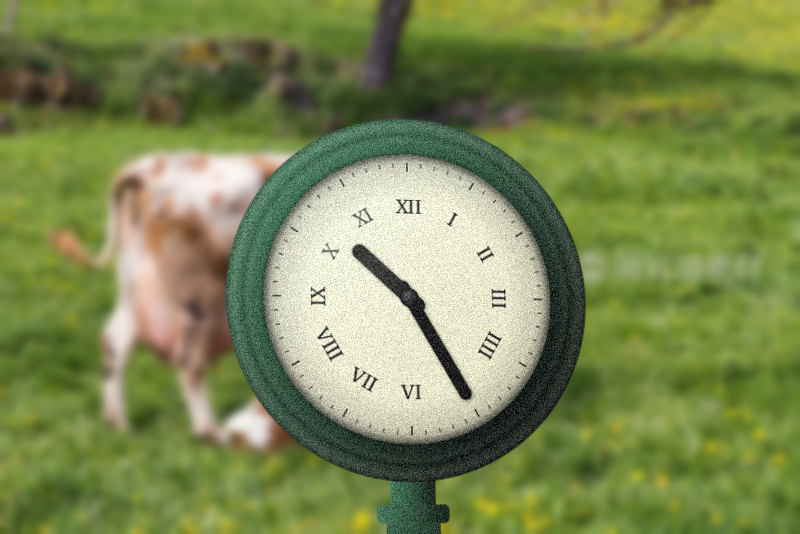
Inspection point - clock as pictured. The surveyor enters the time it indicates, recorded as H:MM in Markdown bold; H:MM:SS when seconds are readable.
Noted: **10:25**
